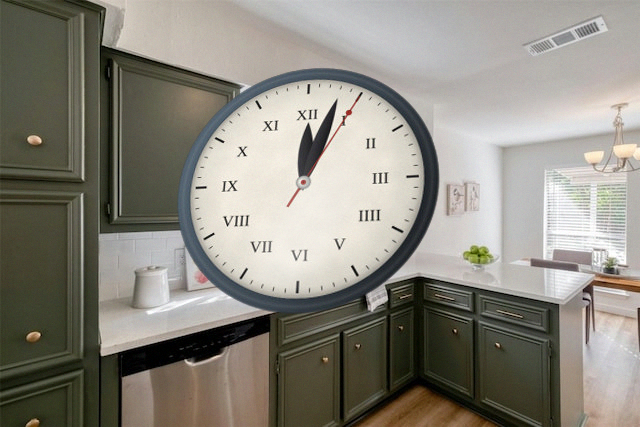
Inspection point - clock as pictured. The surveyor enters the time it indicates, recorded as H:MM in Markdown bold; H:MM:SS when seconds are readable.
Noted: **12:03:05**
